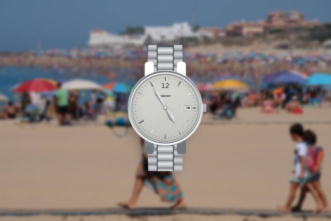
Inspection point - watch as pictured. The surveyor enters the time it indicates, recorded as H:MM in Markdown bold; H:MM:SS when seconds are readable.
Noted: **4:55**
